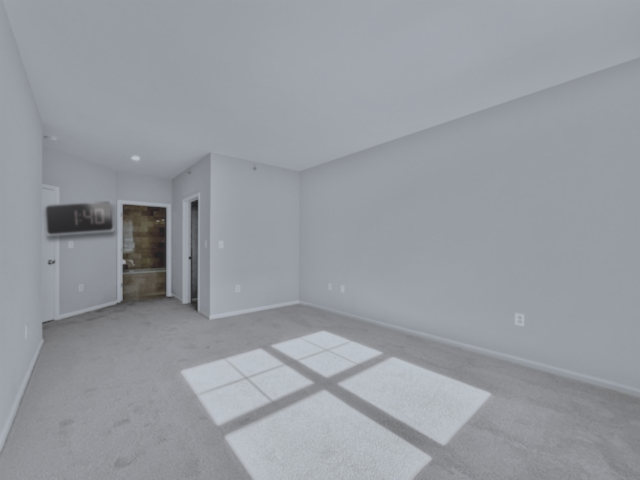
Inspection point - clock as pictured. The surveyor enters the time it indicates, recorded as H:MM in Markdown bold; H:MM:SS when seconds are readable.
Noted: **1:40**
